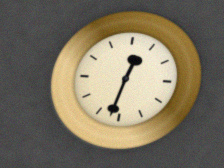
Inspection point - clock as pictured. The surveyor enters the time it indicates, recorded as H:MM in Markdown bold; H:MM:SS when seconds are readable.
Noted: **12:32**
